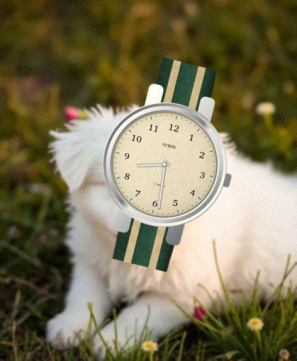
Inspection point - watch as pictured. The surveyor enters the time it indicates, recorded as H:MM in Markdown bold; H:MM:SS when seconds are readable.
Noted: **8:29**
